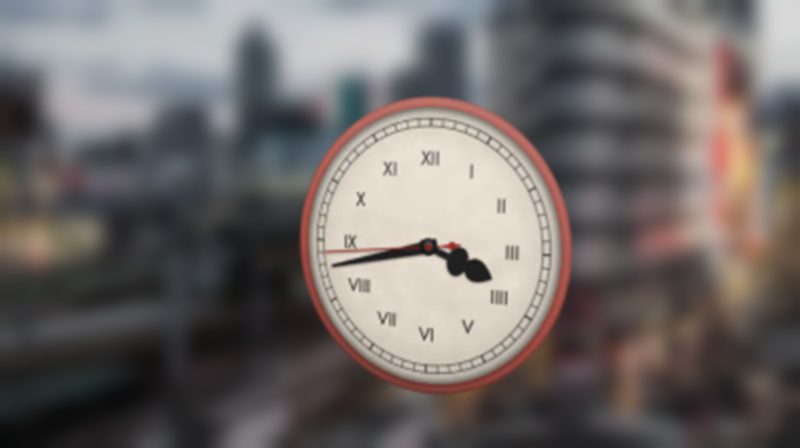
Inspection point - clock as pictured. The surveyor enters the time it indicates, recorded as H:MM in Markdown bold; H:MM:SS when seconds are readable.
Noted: **3:42:44**
